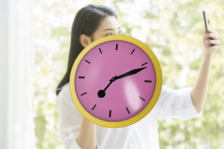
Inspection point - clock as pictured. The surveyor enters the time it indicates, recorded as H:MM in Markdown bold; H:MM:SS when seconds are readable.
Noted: **7:11**
